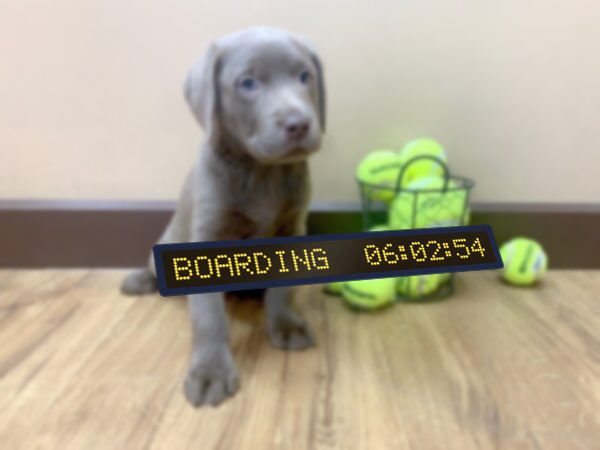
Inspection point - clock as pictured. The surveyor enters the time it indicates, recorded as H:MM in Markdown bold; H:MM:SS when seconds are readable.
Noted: **6:02:54**
